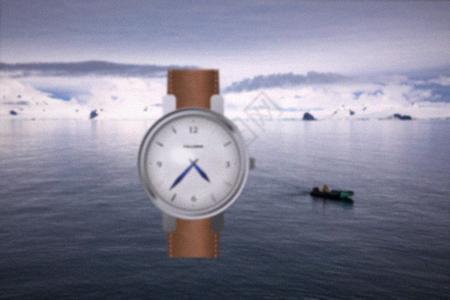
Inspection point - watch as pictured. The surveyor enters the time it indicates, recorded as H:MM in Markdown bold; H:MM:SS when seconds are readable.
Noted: **4:37**
